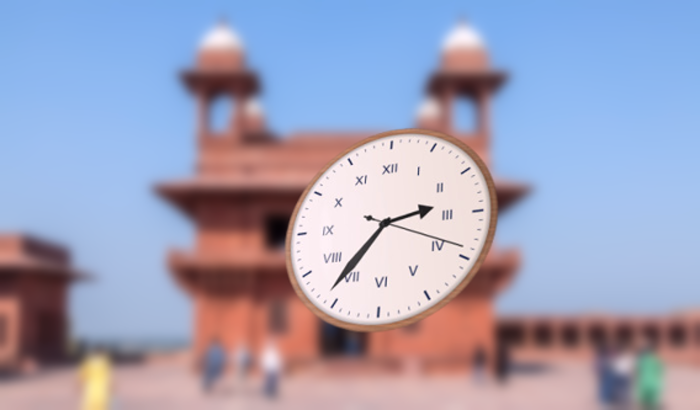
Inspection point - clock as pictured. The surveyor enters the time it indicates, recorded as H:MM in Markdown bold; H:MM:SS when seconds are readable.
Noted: **2:36:19**
